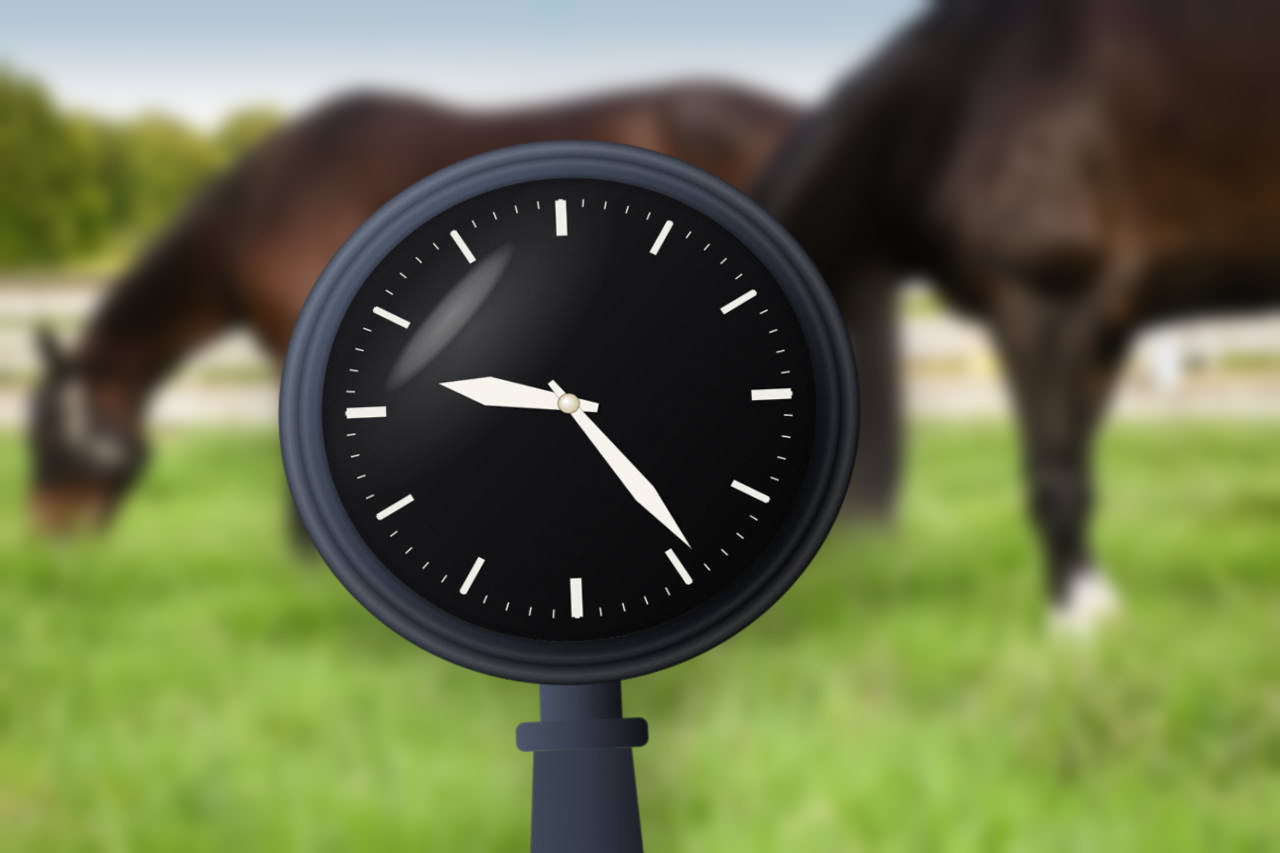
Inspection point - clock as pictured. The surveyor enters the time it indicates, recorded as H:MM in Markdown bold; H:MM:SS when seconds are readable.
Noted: **9:24**
